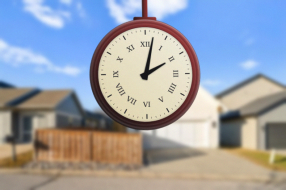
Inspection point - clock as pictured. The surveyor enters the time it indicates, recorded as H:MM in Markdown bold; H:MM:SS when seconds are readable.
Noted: **2:02**
